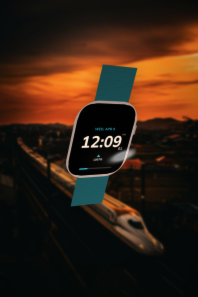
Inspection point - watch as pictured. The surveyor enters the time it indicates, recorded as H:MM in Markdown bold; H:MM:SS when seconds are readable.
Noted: **12:09**
